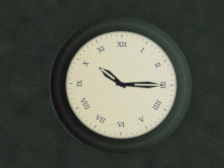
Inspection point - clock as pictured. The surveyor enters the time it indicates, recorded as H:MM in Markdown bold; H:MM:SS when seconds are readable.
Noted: **10:15**
